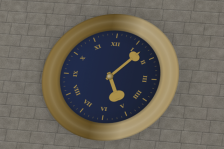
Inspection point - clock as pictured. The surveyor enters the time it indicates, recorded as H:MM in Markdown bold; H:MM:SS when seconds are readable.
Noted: **5:07**
